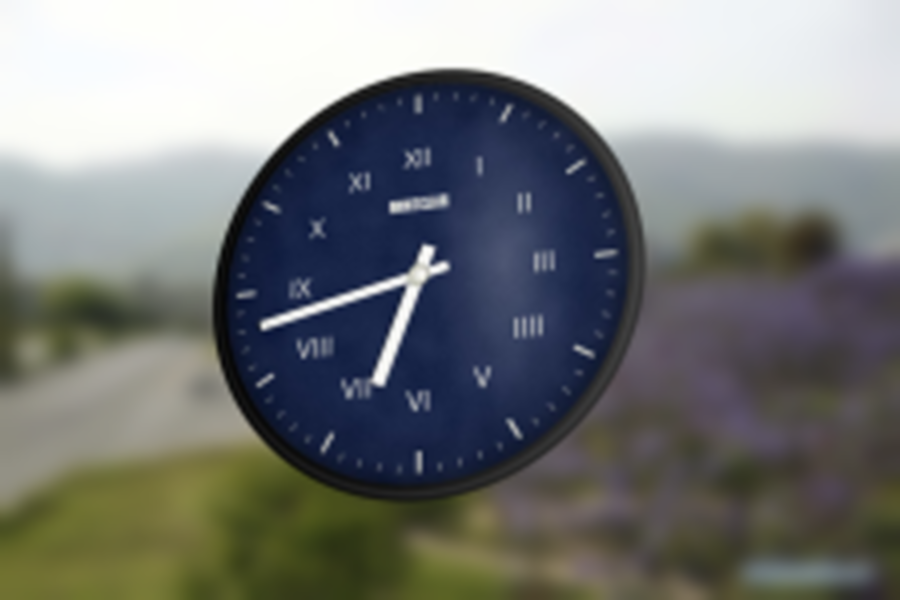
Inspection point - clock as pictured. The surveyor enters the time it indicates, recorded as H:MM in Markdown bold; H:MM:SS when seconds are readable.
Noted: **6:43**
